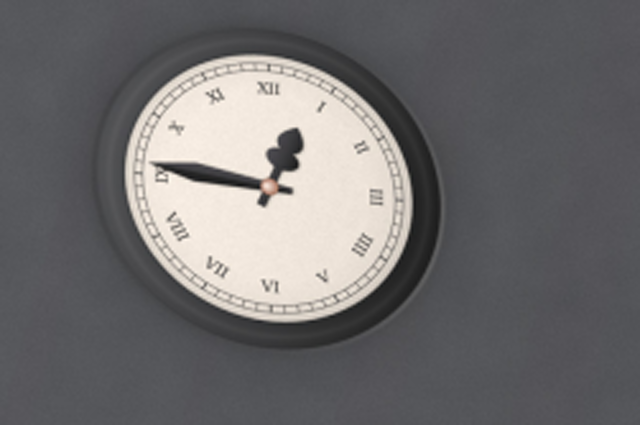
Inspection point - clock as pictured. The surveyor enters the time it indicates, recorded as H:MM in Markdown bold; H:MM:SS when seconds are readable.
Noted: **12:46**
